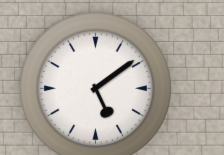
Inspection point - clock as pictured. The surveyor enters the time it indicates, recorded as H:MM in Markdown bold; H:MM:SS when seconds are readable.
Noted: **5:09**
